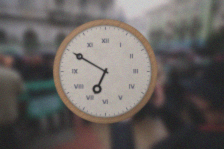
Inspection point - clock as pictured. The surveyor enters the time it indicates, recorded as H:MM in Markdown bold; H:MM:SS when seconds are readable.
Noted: **6:50**
